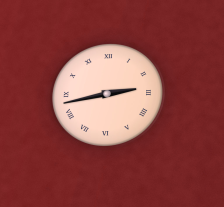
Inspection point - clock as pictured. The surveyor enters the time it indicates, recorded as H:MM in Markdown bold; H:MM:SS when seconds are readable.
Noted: **2:43**
